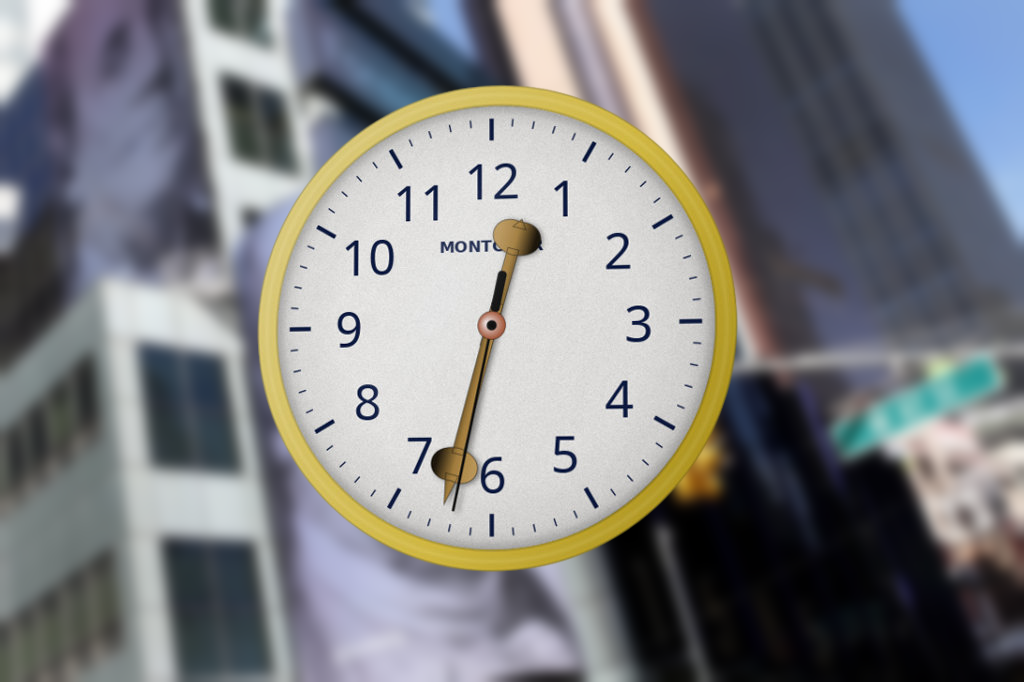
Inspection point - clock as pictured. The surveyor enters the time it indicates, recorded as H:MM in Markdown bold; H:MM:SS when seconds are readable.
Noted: **12:32:32**
